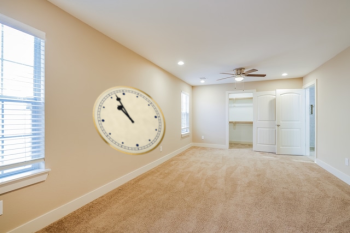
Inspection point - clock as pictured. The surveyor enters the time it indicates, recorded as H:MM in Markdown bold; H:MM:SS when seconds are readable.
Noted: **10:57**
